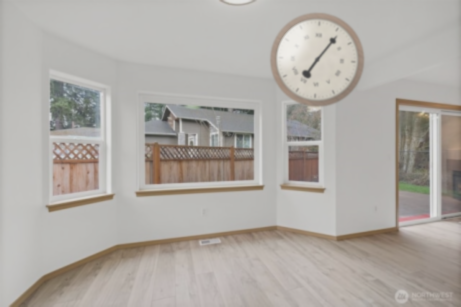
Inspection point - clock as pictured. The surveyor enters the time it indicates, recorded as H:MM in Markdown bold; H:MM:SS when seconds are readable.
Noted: **7:06**
